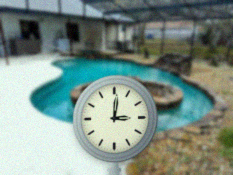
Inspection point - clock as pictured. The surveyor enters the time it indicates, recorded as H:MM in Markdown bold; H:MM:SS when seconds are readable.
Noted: **3:01**
